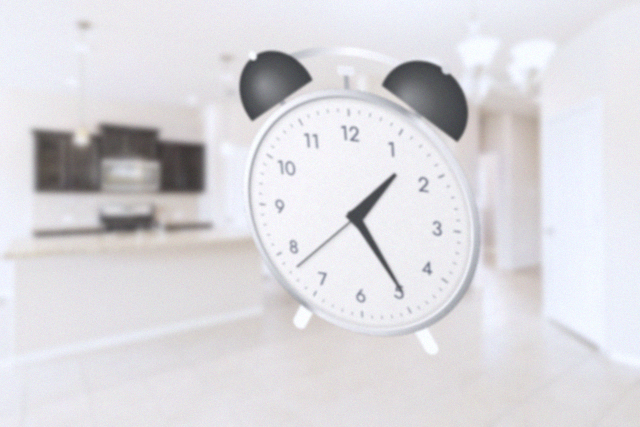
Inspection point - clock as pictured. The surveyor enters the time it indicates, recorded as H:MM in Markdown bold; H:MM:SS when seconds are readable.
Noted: **1:24:38**
